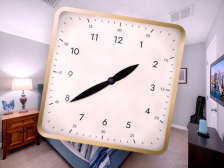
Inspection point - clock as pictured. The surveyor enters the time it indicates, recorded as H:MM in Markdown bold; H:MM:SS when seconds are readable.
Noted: **1:39**
